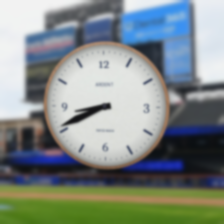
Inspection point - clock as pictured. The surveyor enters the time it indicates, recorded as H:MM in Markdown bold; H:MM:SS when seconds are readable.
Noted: **8:41**
